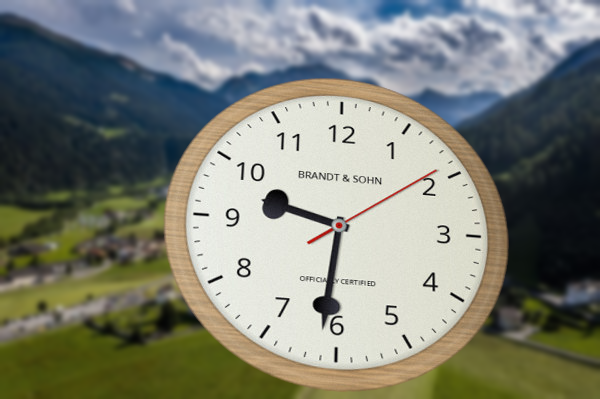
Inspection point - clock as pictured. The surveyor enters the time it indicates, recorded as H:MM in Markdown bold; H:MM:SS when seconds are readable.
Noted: **9:31:09**
